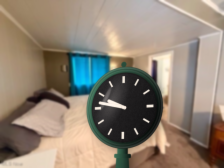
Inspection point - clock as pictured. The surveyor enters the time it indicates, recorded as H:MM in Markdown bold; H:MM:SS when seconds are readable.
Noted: **9:47**
